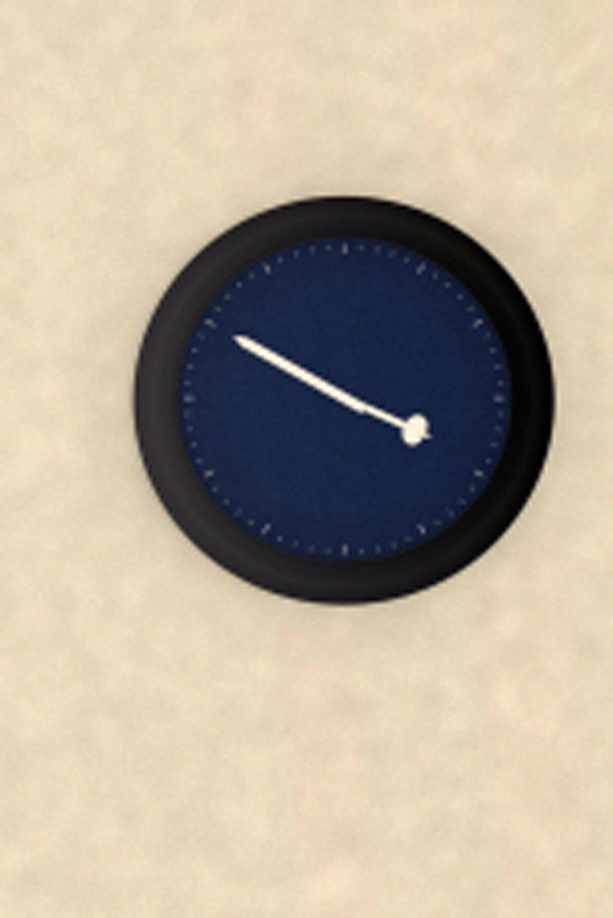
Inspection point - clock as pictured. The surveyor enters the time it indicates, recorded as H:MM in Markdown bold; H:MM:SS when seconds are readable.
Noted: **3:50**
